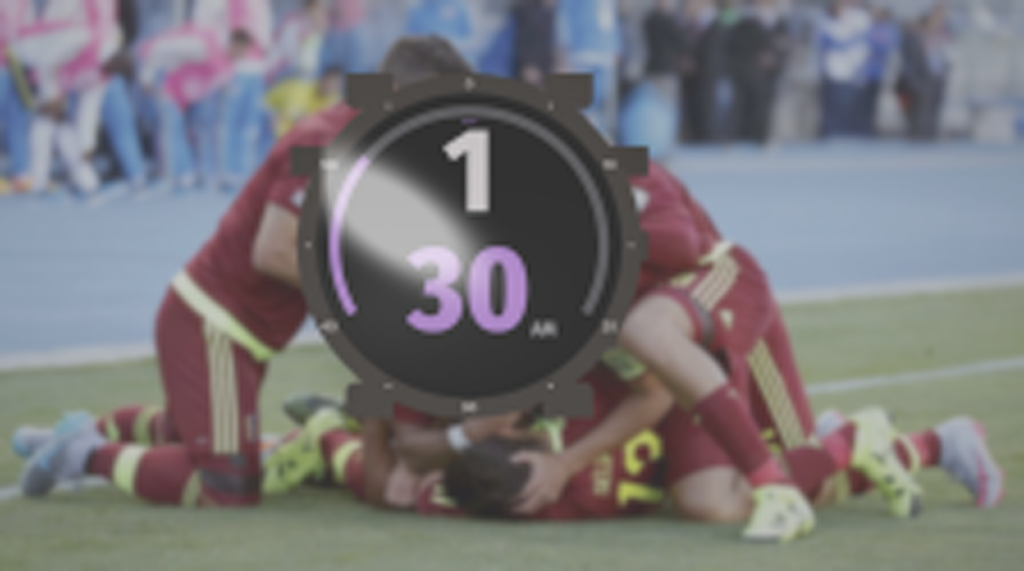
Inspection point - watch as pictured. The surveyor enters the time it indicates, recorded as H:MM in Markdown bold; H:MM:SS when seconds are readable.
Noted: **1:30**
